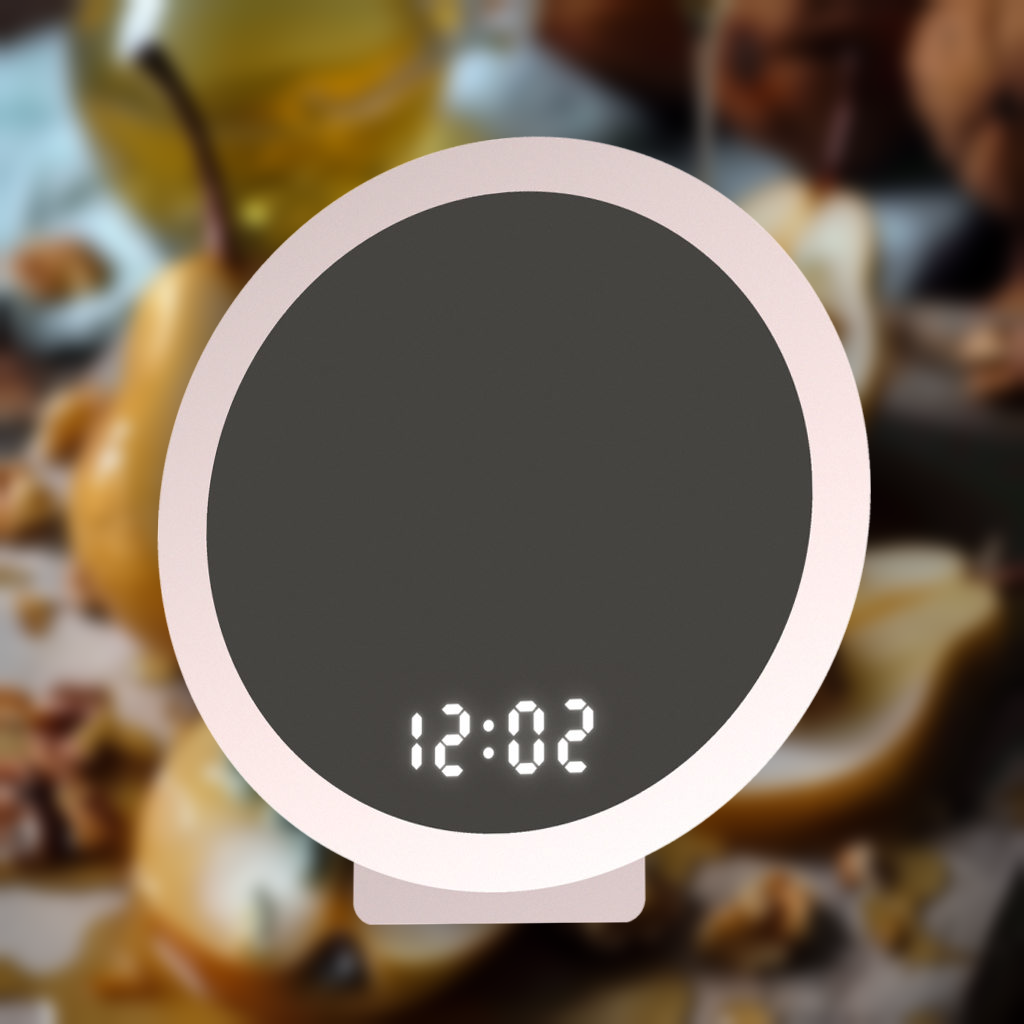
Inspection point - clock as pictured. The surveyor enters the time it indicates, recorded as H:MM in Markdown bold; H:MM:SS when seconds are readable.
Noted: **12:02**
